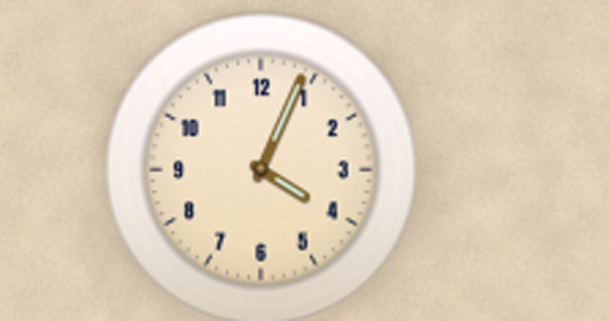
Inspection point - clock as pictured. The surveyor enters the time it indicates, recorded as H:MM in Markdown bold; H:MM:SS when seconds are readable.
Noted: **4:04**
